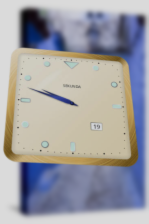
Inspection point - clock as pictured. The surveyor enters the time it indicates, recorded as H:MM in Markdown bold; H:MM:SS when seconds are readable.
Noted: **9:48**
